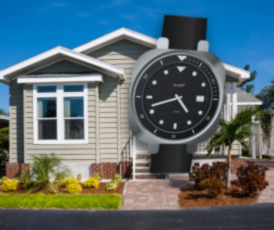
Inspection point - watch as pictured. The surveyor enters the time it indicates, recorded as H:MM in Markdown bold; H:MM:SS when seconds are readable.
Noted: **4:42**
